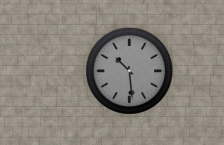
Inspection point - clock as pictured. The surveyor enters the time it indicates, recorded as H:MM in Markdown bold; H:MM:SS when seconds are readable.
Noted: **10:29**
